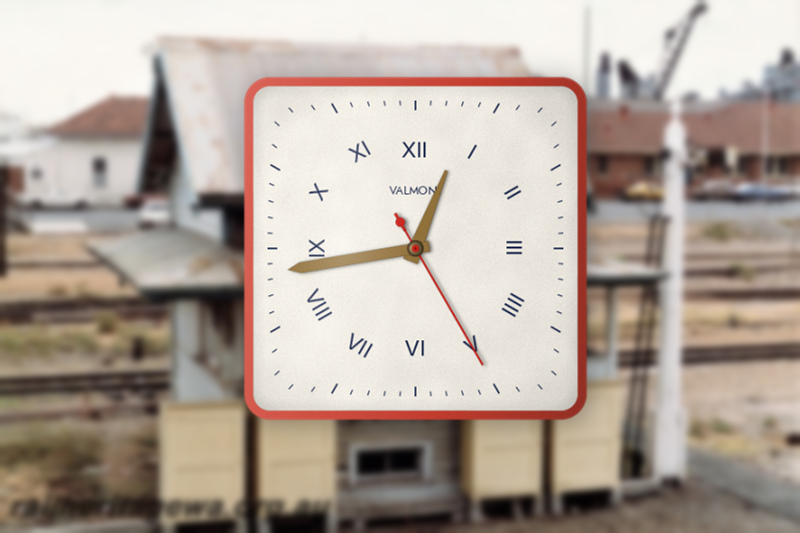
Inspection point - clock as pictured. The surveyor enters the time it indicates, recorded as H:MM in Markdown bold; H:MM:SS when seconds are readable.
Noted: **12:43:25**
